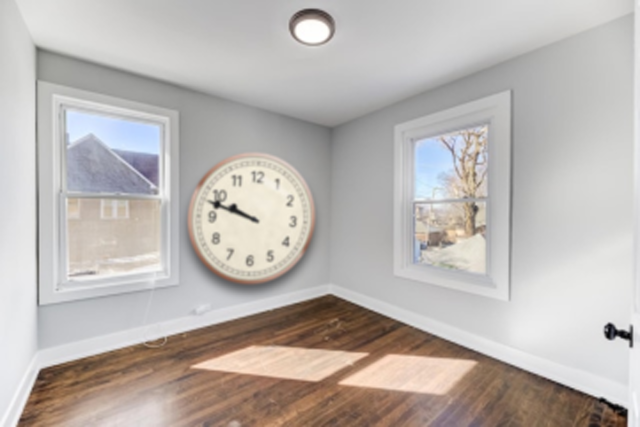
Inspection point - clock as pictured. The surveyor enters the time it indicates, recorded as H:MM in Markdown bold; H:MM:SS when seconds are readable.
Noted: **9:48**
